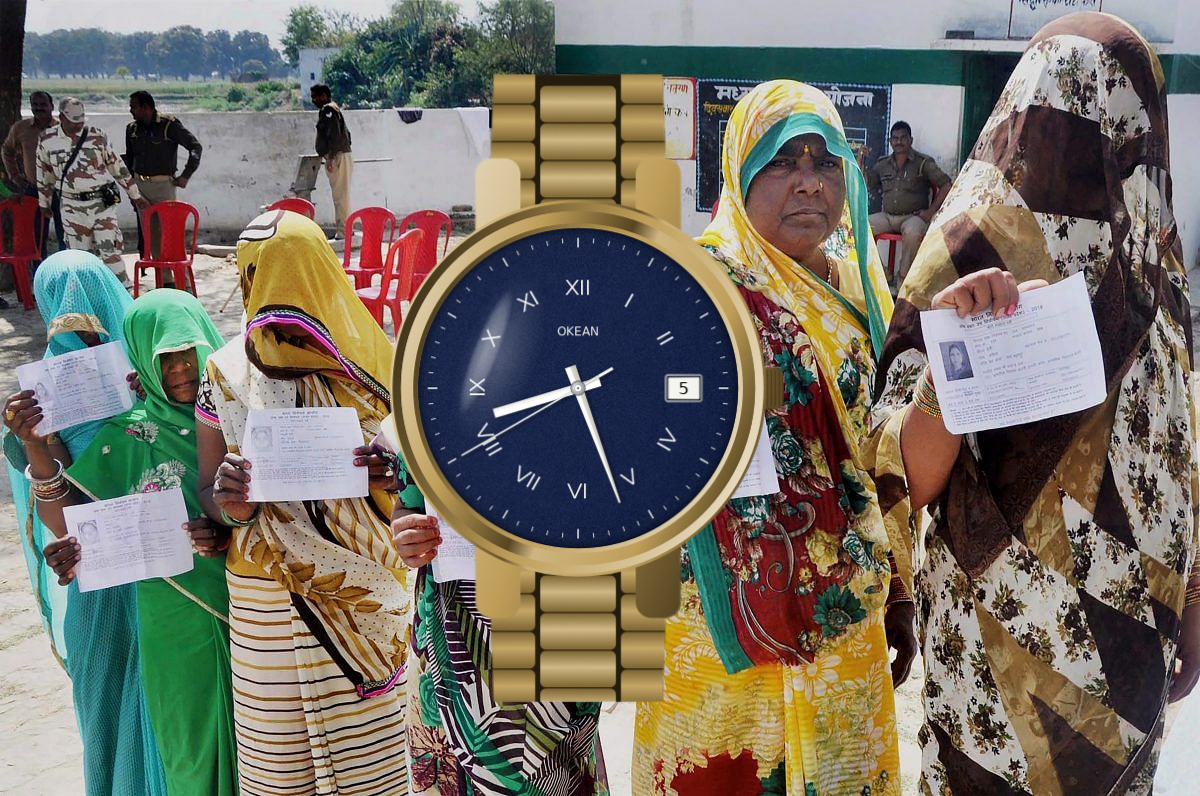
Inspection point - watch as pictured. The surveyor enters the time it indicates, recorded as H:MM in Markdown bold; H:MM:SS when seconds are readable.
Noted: **8:26:40**
